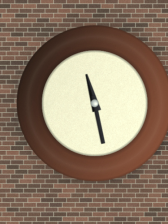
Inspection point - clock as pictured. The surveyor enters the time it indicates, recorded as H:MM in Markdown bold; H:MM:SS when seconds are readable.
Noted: **11:28**
